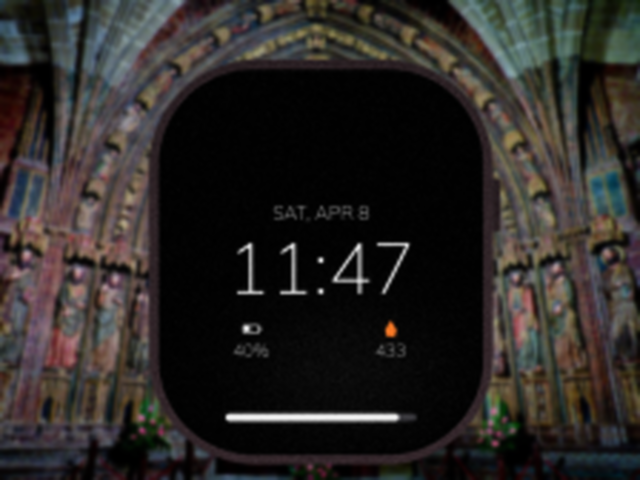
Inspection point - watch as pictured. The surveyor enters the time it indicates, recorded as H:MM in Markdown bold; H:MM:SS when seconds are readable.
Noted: **11:47**
